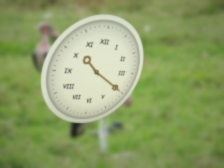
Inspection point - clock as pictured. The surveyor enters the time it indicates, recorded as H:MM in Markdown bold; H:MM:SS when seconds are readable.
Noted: **10:20**
